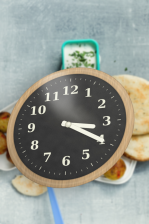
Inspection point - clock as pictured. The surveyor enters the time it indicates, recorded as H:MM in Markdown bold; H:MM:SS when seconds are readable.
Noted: **3:20**
